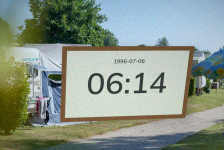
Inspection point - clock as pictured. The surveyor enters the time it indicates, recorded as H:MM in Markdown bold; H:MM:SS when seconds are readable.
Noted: **6:14**
